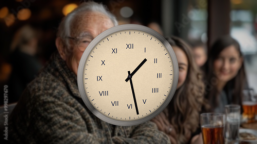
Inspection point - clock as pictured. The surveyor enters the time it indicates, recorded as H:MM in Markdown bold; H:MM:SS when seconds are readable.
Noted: **1:28**
